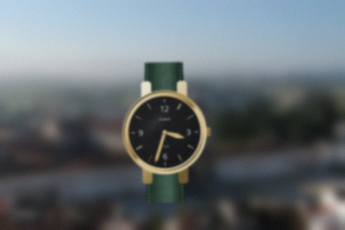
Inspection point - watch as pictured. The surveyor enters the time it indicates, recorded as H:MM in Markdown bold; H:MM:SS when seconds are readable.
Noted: **3:33**
